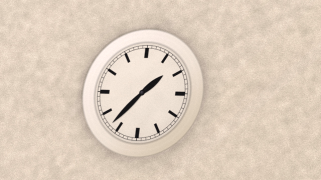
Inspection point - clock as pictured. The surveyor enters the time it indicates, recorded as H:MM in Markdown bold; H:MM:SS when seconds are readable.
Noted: **1:37**
